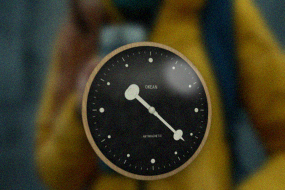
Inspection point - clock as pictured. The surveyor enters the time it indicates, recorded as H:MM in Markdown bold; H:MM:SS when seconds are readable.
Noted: **10:22**
